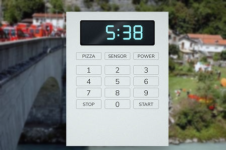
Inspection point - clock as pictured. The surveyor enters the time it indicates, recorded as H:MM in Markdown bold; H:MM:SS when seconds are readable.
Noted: **5:38**
